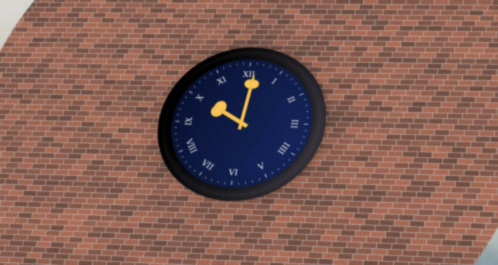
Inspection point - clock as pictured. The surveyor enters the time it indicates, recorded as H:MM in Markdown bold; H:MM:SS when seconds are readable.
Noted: **10:01**
